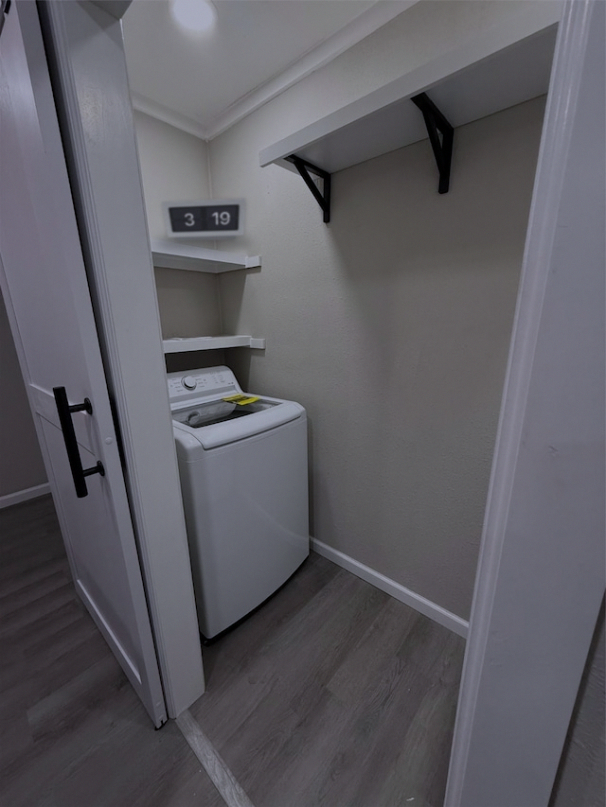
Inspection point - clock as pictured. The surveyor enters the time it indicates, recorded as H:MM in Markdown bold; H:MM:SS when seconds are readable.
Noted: **3:19**
